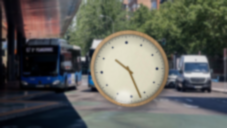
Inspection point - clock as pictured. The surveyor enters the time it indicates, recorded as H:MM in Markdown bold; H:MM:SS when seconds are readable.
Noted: **10:27**
